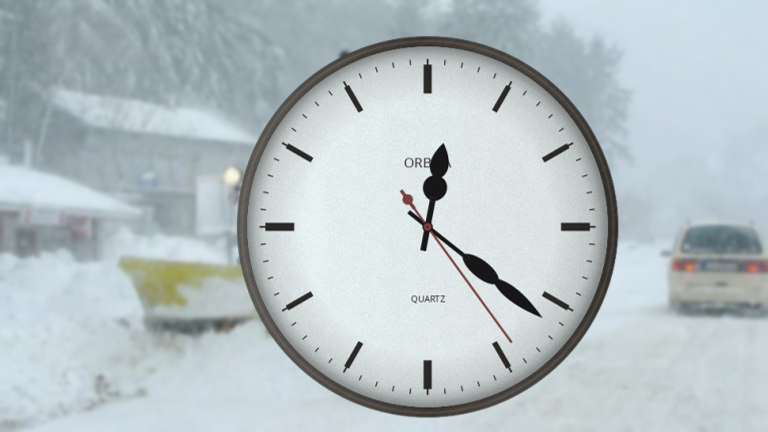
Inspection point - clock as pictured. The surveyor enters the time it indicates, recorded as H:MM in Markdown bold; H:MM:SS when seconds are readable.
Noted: **12:21:24**
